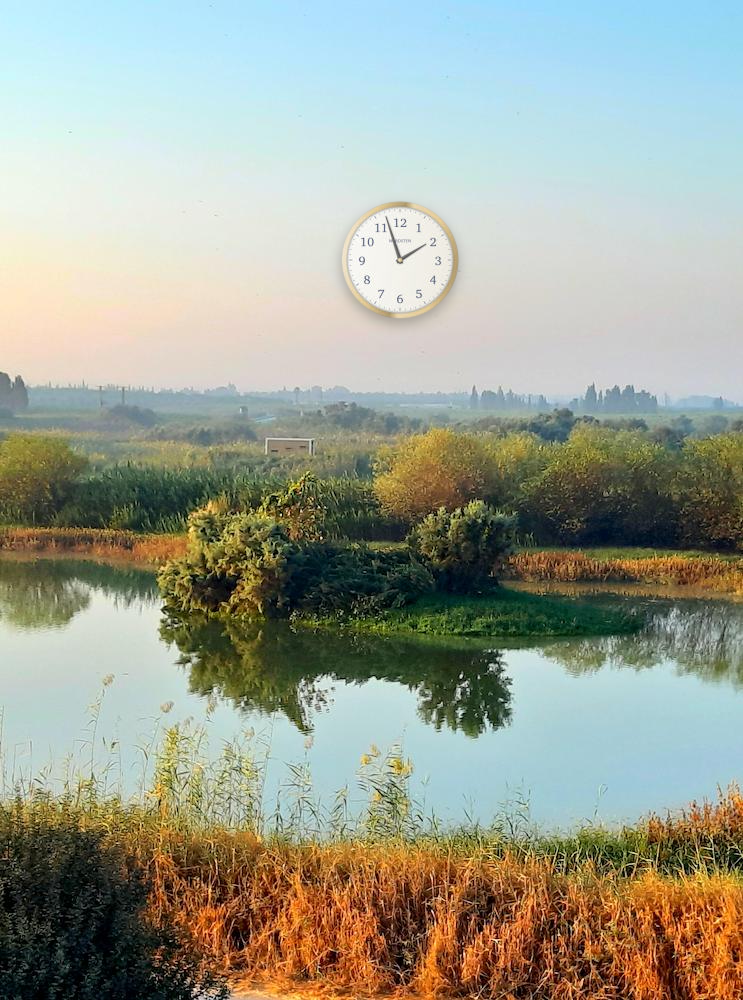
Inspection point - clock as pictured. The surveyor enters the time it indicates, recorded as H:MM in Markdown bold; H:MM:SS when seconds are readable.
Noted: **1:57**
